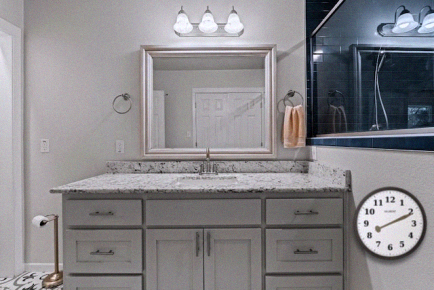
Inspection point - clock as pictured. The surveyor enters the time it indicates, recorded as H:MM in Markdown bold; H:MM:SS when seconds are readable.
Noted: **8:11**
